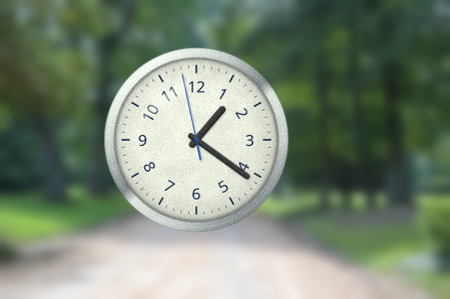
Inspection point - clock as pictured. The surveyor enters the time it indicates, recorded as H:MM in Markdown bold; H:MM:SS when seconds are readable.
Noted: **1:20:58**
